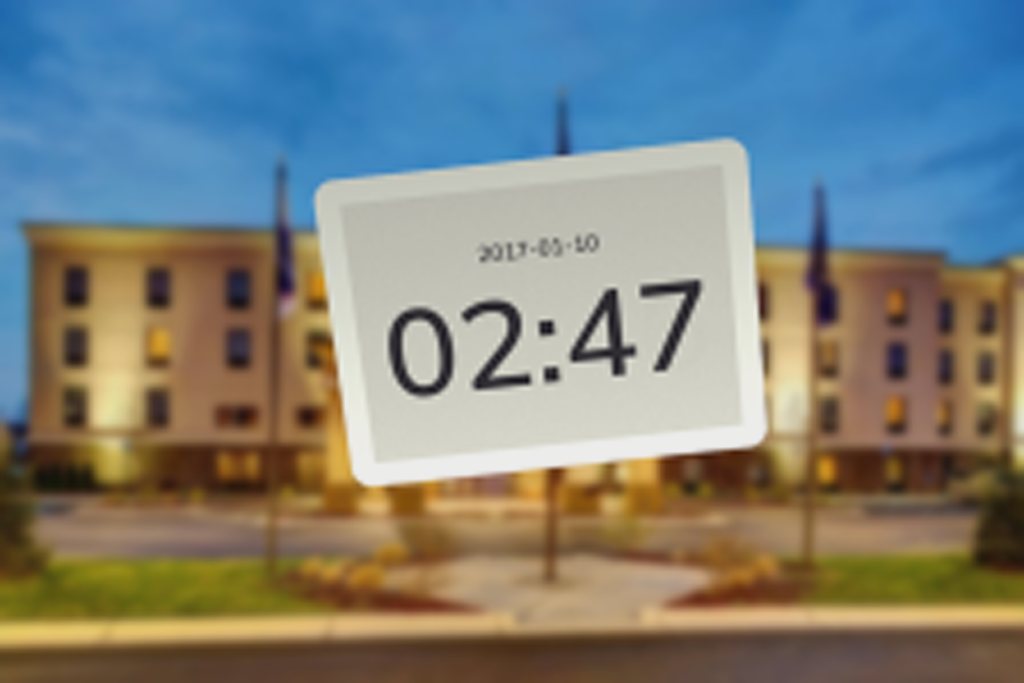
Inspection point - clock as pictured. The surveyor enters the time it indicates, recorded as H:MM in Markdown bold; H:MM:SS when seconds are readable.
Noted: **2:47**
